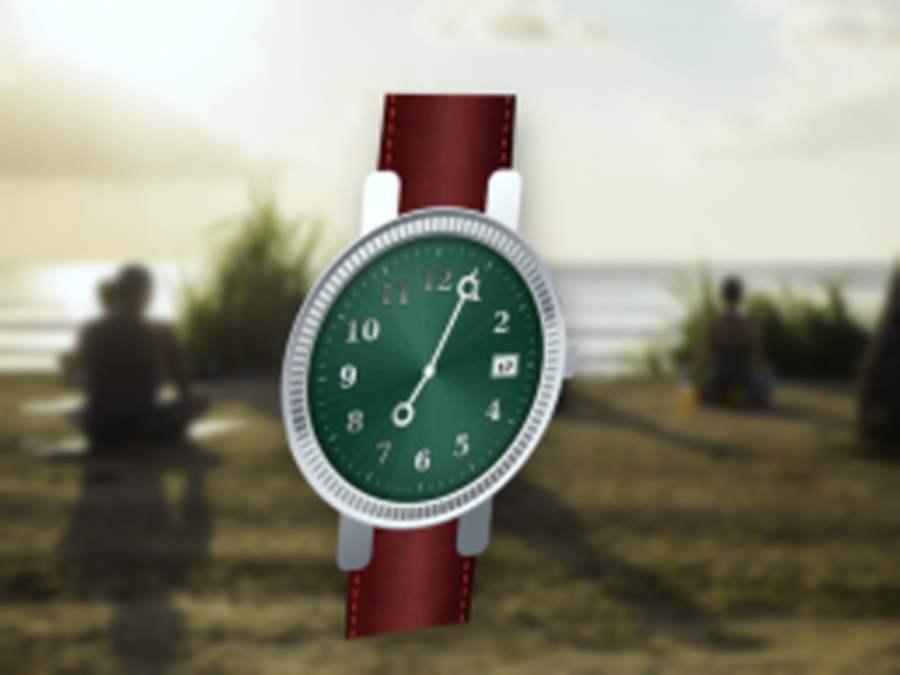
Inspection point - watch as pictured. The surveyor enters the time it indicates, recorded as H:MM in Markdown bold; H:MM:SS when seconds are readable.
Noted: **7:04**
